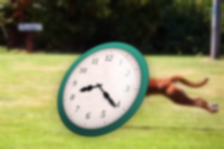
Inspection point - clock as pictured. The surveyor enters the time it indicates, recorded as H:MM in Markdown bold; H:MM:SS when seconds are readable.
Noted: **8:21**
